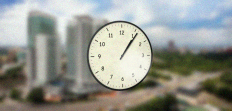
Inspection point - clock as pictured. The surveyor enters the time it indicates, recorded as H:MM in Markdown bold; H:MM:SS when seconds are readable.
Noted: **1:06**
